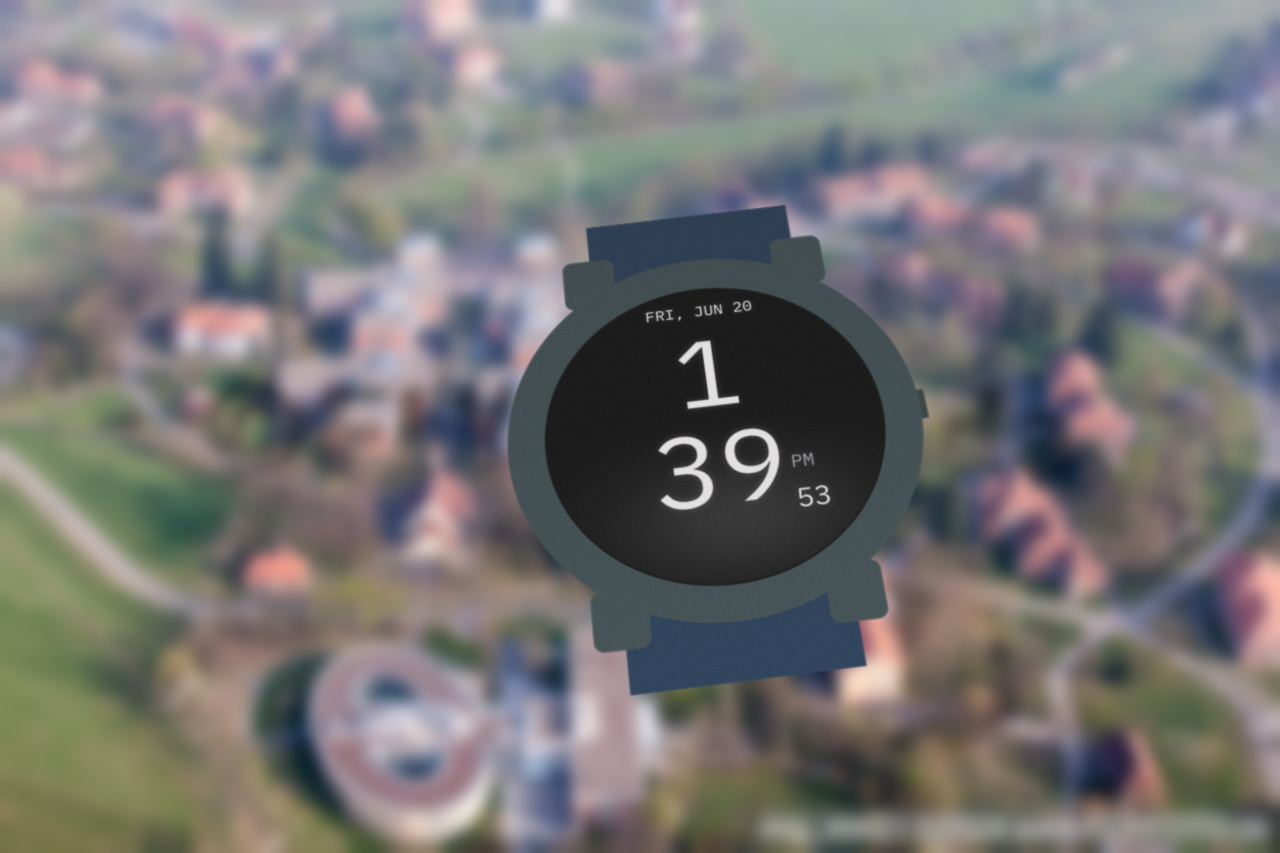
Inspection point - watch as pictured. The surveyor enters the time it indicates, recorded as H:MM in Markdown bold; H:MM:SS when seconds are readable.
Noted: **1:39:53**
